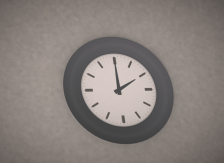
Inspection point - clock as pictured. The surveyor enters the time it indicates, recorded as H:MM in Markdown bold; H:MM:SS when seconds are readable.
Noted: **2:00**
